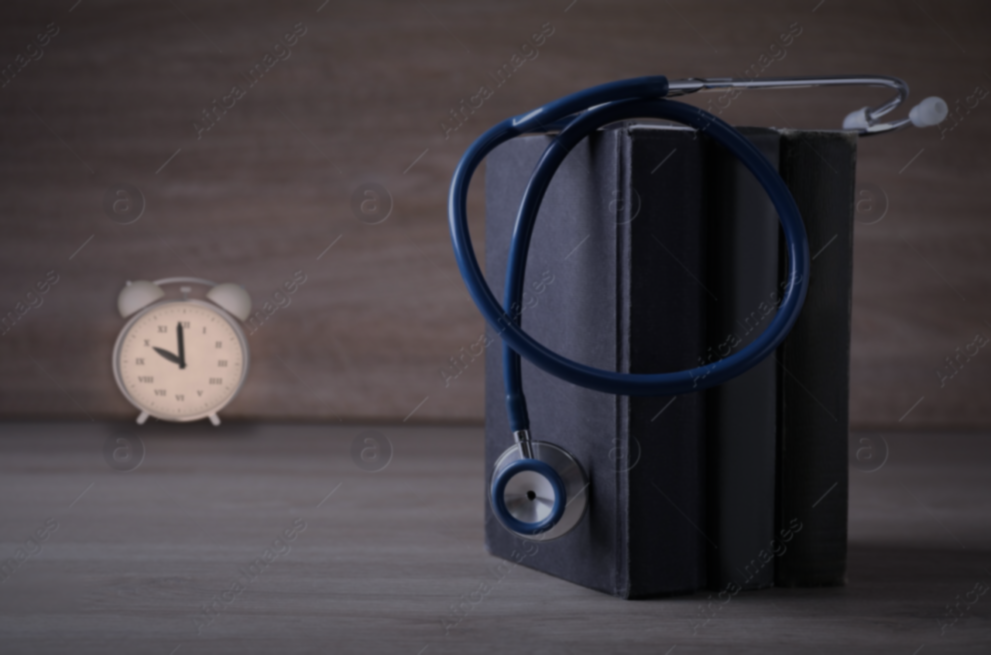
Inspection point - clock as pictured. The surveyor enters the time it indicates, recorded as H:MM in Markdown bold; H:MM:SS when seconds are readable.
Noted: **9:59**
